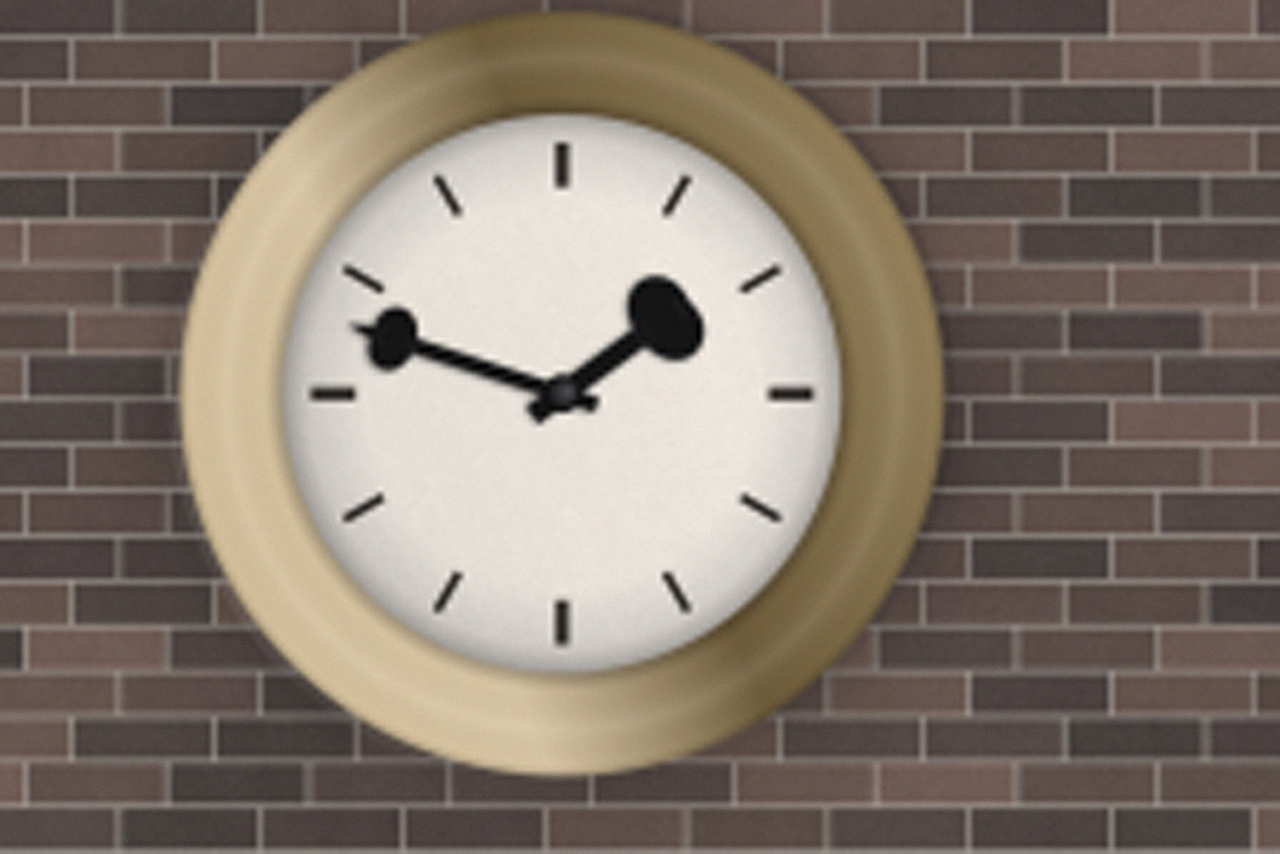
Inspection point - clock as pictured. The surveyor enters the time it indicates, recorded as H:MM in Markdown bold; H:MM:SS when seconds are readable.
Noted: **1:48**
